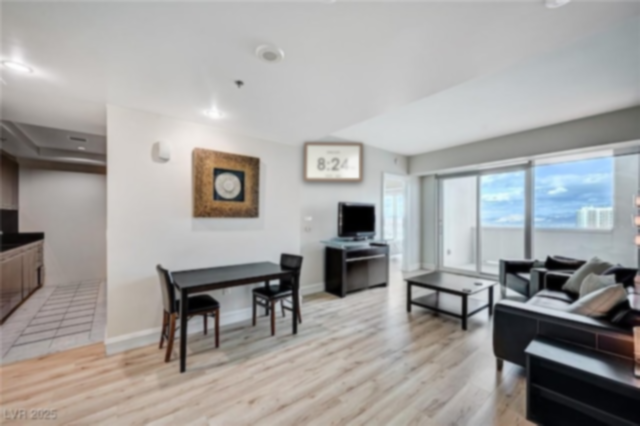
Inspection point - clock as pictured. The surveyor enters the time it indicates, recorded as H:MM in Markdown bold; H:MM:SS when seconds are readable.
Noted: **8:24**
